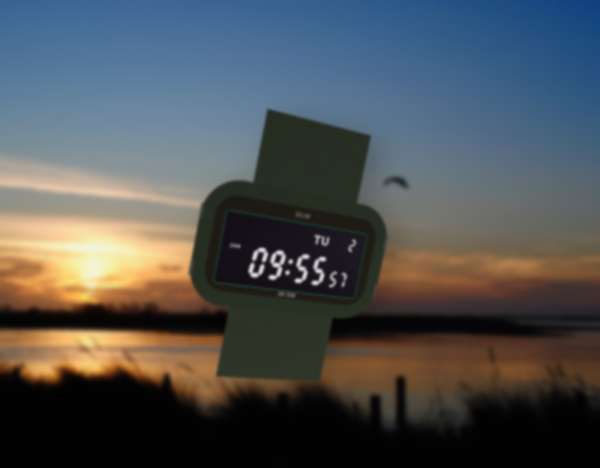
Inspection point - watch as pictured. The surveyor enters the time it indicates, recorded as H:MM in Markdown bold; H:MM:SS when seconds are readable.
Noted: **9:55:57**
